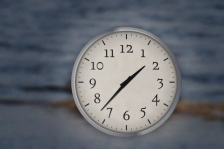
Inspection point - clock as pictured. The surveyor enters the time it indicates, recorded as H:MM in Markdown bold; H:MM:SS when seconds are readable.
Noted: **1:37**
